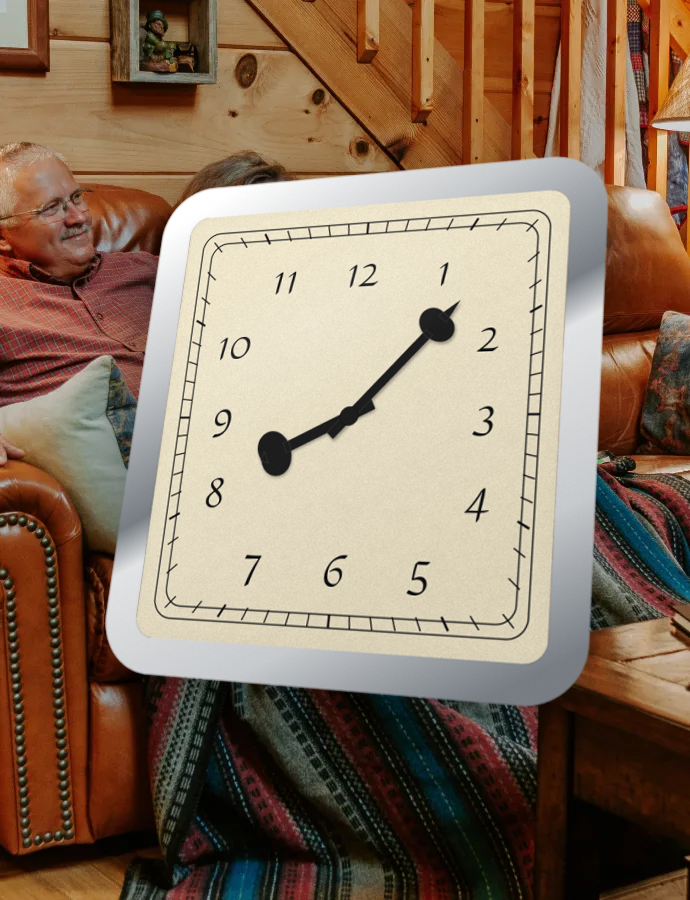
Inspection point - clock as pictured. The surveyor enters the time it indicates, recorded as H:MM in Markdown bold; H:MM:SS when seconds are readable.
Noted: **8:07**
